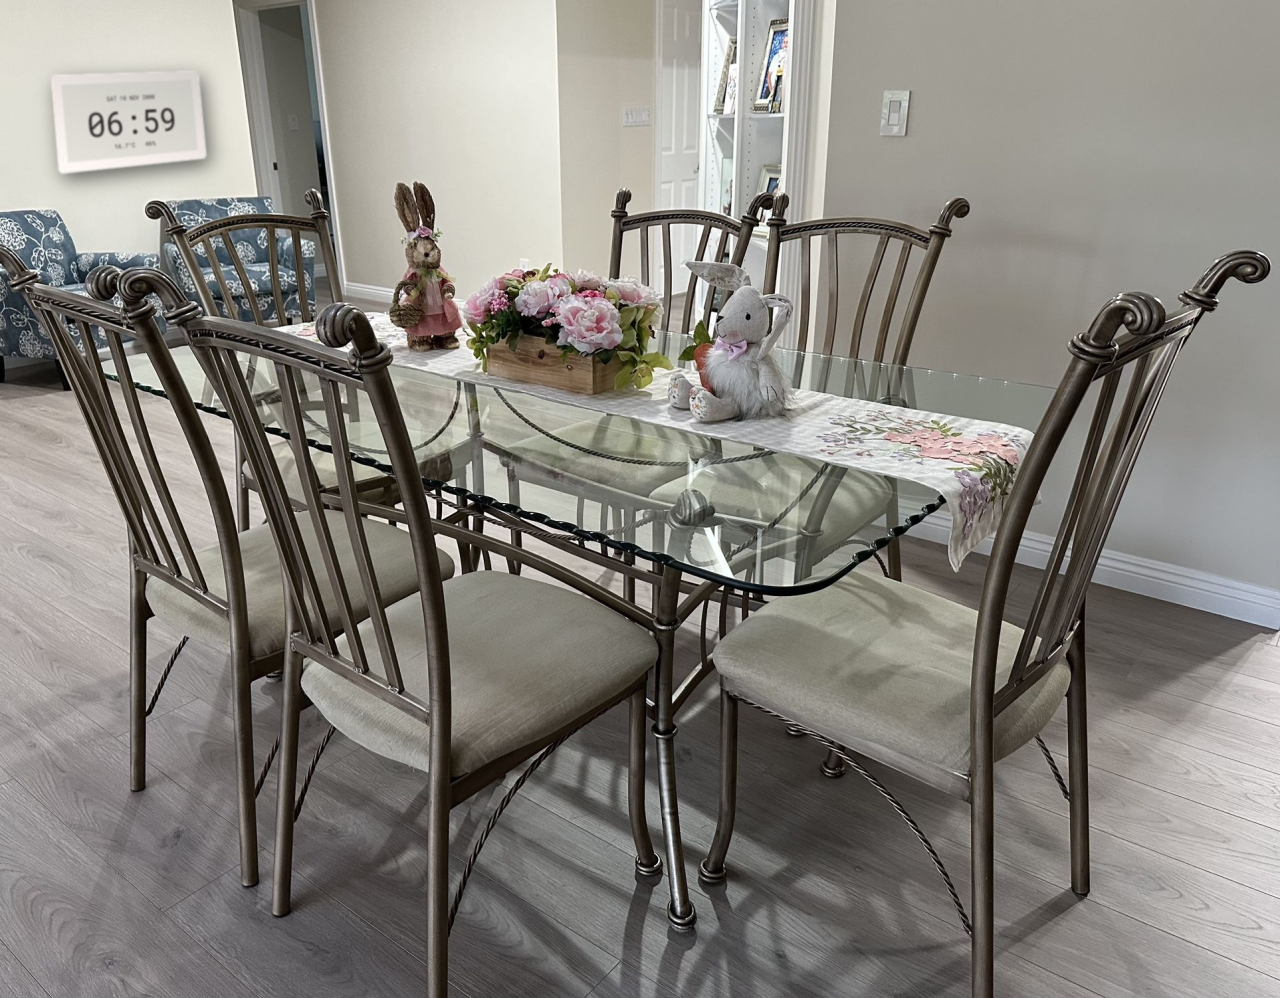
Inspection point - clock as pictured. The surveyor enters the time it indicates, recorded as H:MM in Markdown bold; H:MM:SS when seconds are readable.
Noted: **6:59**
